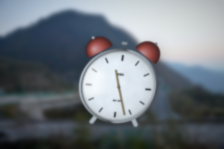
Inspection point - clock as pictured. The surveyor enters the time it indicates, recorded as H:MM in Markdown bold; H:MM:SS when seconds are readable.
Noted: **11:27**
